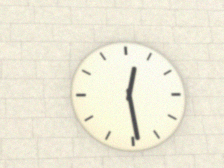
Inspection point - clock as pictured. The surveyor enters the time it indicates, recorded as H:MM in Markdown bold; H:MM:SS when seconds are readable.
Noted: **12:29**
